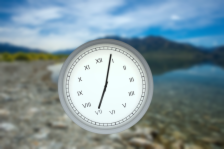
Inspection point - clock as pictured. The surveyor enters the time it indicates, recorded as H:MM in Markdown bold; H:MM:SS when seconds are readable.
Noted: **7:04**
